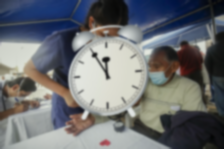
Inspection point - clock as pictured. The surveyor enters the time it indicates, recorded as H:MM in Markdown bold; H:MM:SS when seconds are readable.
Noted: **11:55**
